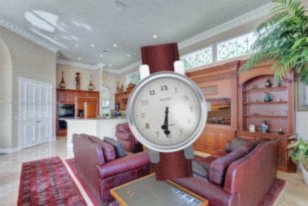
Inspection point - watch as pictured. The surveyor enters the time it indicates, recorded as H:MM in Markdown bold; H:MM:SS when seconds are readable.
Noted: **6:31**
